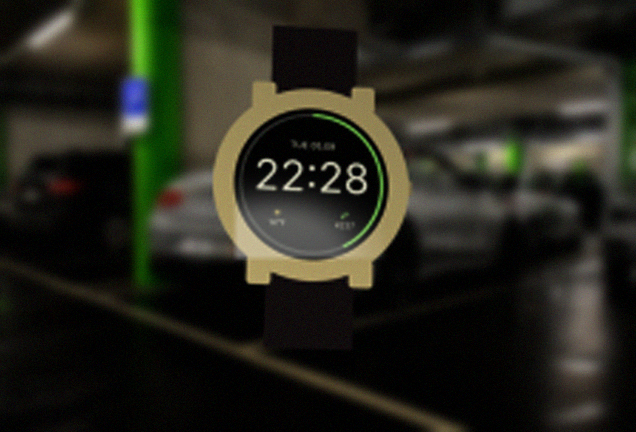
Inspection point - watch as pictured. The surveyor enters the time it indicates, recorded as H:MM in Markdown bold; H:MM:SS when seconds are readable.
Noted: **22:28**
